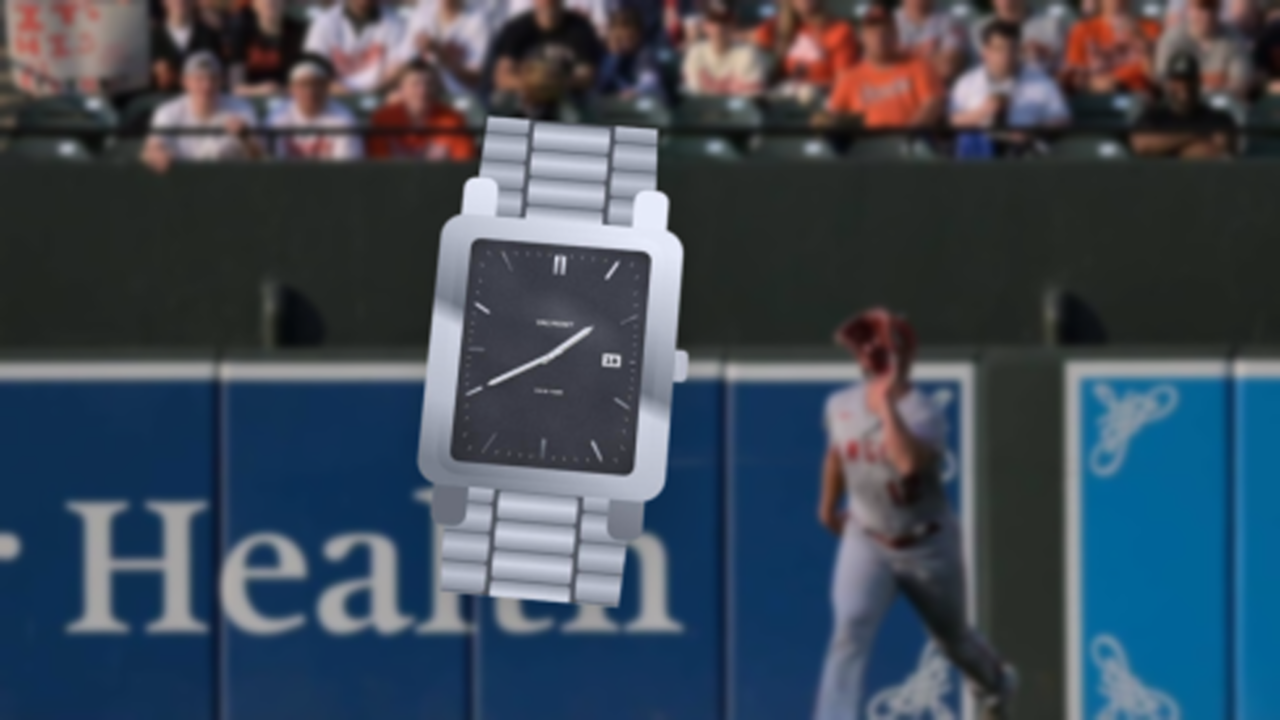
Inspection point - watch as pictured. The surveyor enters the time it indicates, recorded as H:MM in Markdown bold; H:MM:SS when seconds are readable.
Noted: **1:40**
